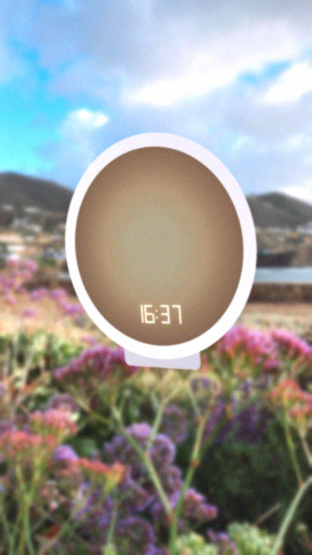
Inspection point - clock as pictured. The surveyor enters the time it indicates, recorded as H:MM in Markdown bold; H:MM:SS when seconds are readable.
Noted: **16:37**
